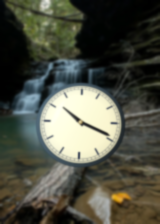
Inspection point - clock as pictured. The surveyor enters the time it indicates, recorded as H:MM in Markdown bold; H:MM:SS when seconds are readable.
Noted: **10:19**
